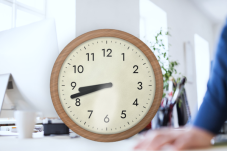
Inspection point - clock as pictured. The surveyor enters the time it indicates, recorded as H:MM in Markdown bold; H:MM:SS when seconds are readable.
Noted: **8:42**
